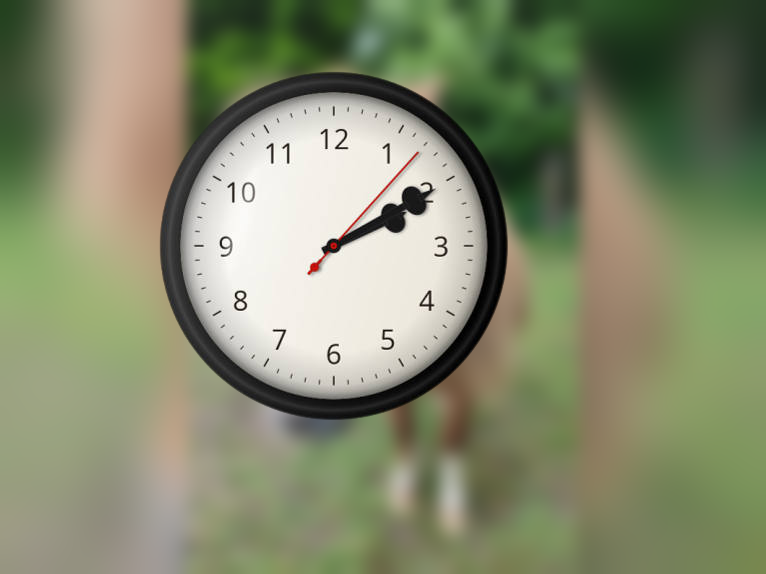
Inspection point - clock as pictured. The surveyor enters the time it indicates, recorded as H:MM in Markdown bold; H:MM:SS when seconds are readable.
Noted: **2:10:07**
